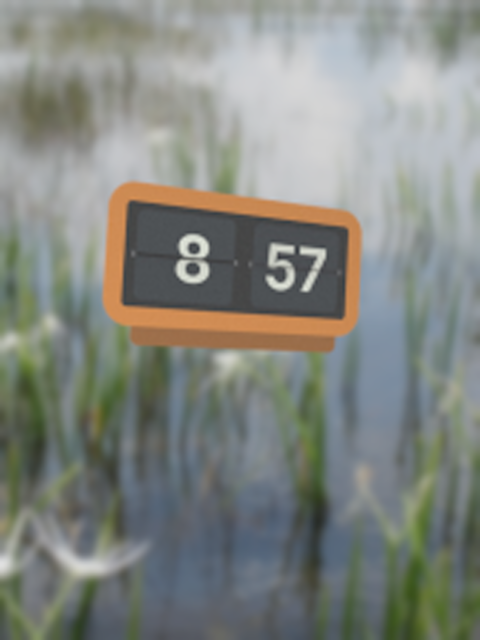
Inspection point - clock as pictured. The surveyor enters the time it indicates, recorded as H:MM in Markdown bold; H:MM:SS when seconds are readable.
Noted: **8:57**
